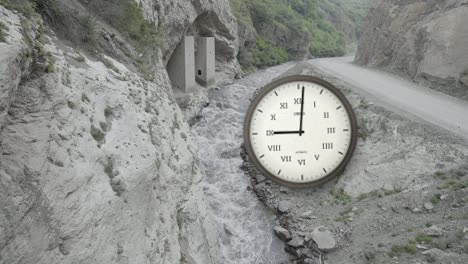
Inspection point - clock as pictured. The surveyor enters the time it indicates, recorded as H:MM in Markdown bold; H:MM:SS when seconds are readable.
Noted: **9:01**
